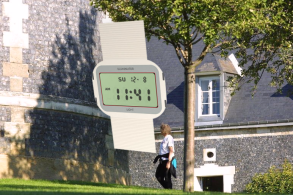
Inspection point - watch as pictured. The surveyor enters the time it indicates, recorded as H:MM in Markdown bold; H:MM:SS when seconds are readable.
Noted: **11:41**
